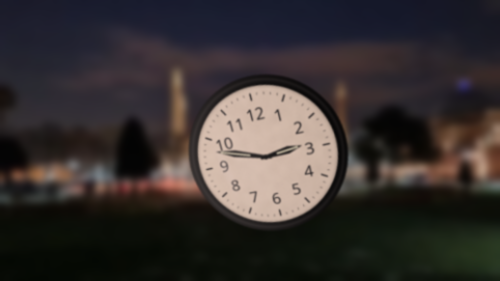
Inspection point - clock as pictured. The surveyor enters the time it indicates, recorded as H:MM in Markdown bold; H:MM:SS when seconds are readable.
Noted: **2:48**
